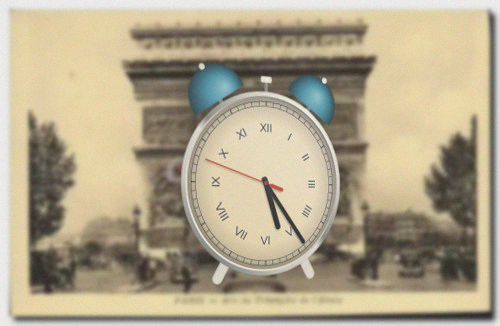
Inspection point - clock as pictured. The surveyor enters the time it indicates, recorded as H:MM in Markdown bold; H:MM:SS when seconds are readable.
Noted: **5:23:48**
